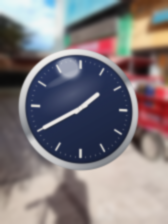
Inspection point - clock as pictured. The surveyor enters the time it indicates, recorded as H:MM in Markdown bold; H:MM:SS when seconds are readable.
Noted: **1:40**
